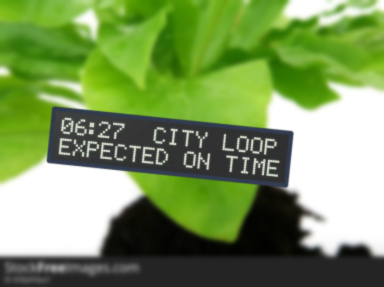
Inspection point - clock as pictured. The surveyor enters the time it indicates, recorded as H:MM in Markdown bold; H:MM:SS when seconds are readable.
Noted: **6:27**
